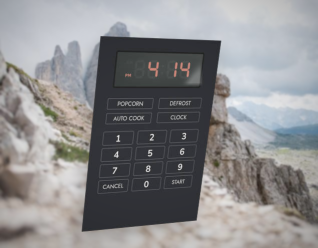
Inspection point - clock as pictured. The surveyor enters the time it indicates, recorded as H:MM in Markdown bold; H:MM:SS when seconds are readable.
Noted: **4:14**
